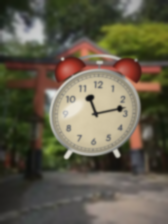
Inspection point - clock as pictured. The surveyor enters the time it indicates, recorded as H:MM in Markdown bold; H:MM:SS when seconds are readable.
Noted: **11:13**
